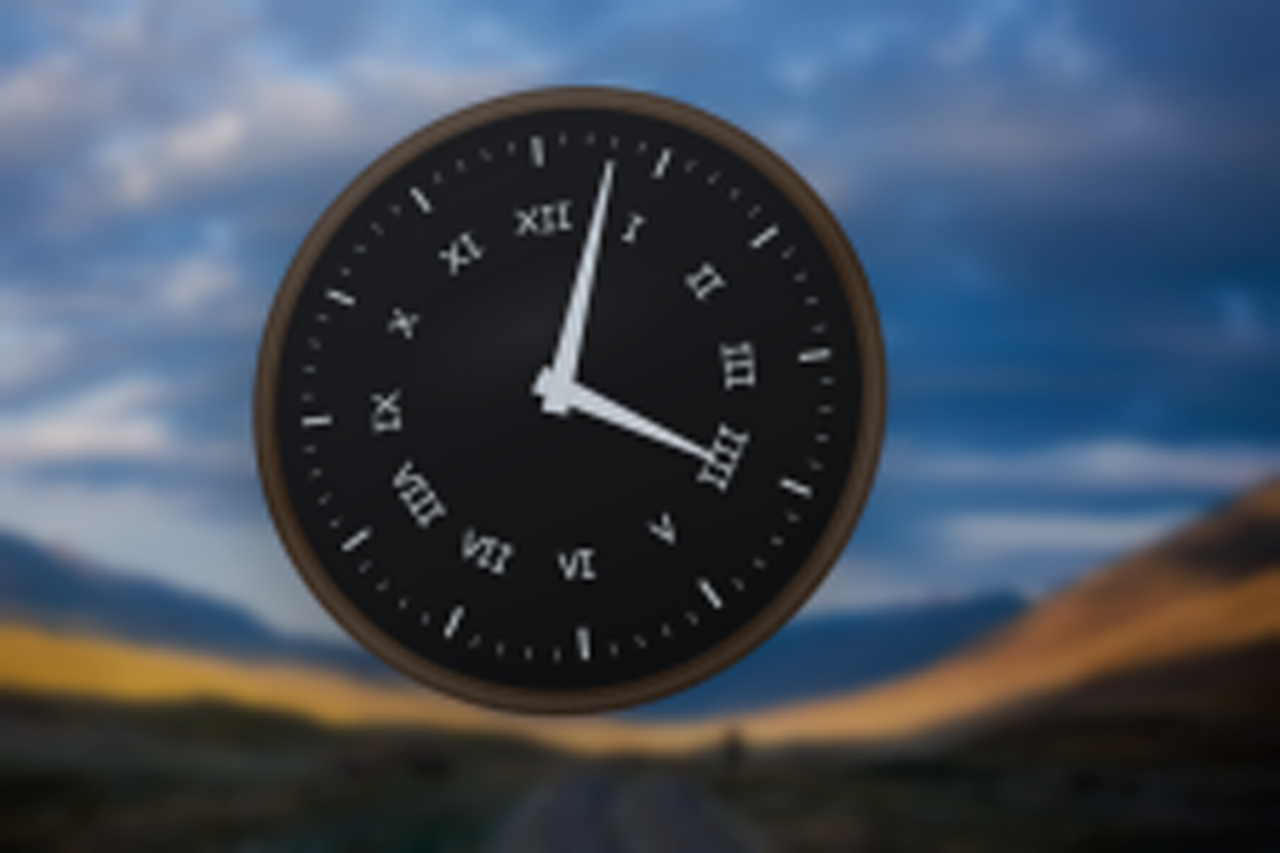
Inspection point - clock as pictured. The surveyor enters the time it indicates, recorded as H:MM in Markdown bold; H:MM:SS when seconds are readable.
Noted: **4:03**
